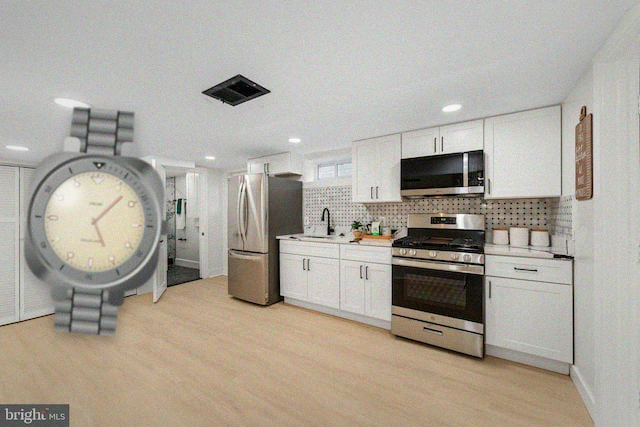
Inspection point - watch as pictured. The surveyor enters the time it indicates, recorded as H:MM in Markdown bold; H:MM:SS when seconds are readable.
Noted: **5:07**
